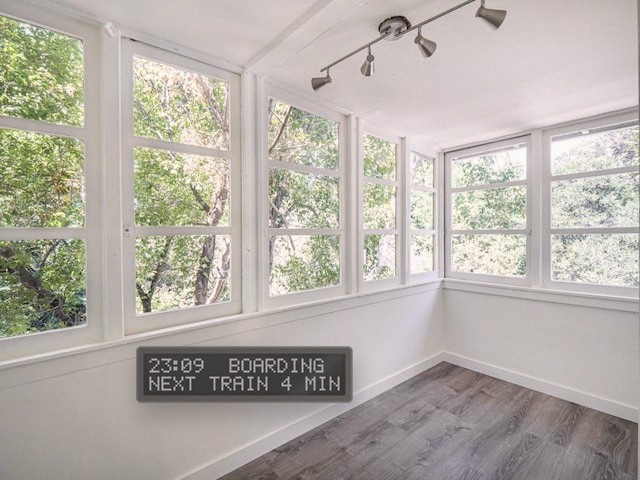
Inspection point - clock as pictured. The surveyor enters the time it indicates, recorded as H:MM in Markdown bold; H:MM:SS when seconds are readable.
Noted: **23:09**
